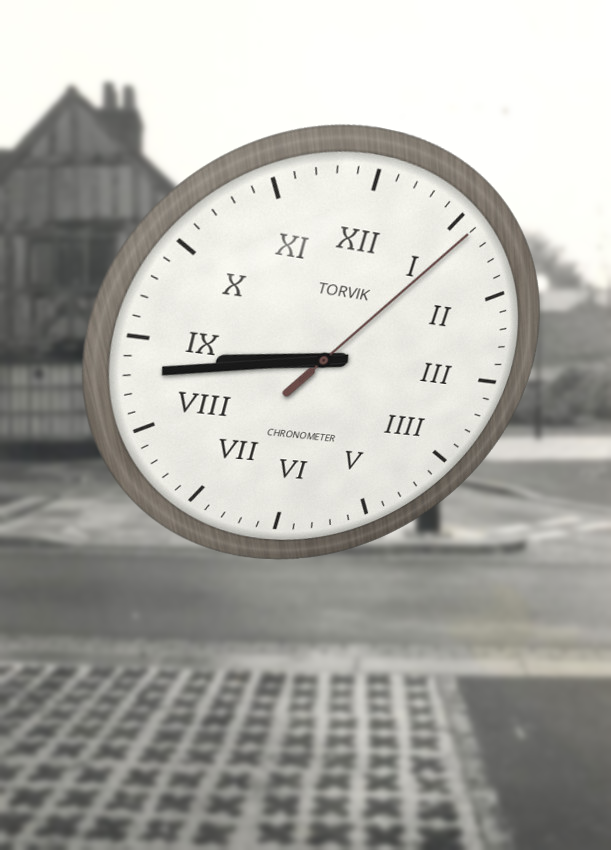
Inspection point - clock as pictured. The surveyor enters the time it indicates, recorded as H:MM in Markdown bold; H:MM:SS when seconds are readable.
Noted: **8:43:06**
